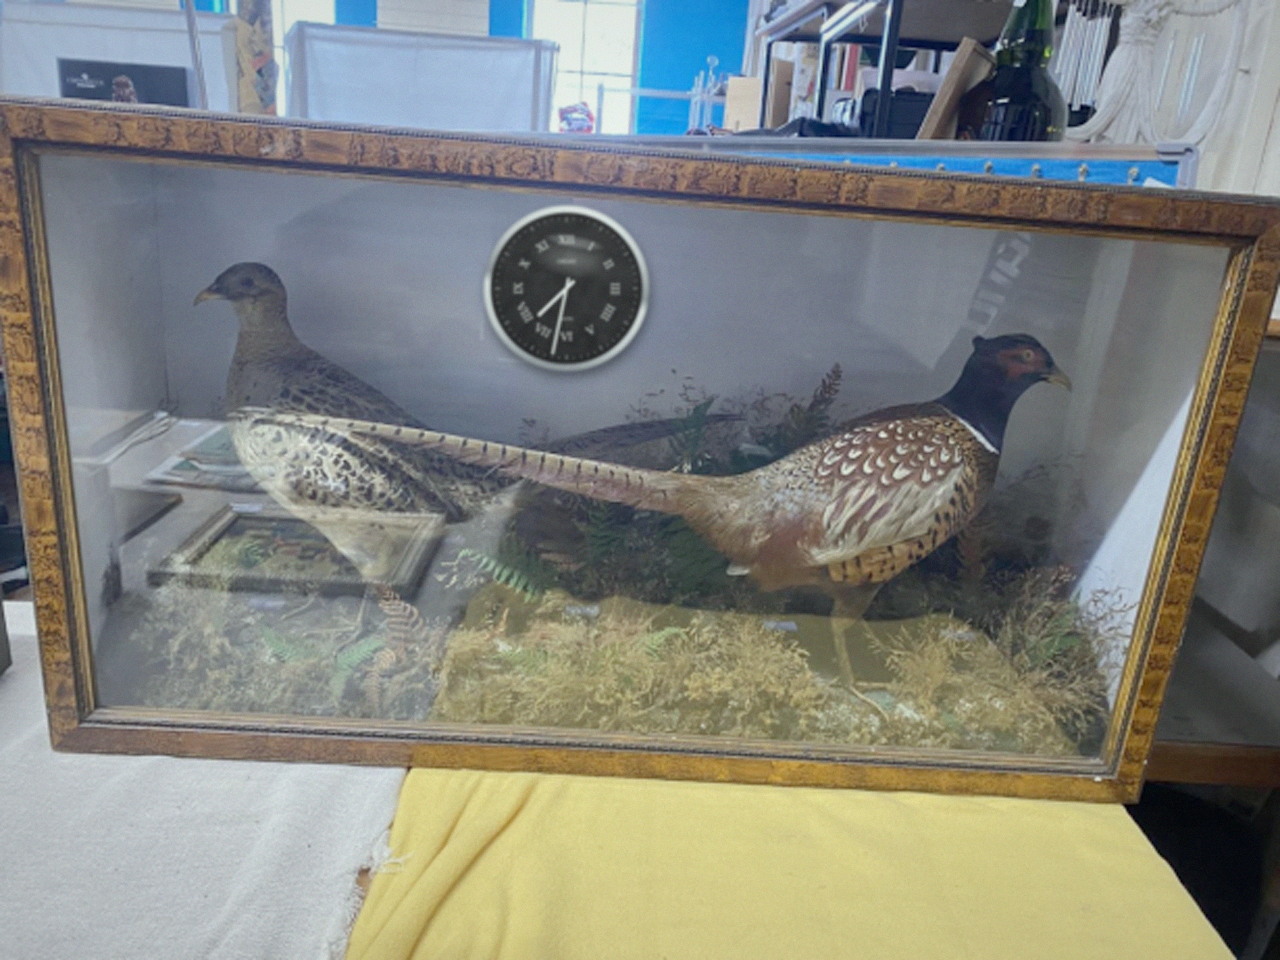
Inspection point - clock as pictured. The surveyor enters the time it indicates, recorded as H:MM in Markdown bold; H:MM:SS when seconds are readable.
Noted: **7:32**
